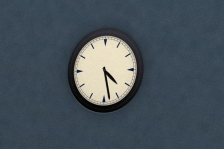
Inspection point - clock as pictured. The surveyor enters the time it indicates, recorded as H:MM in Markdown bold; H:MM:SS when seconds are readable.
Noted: **4:28**
